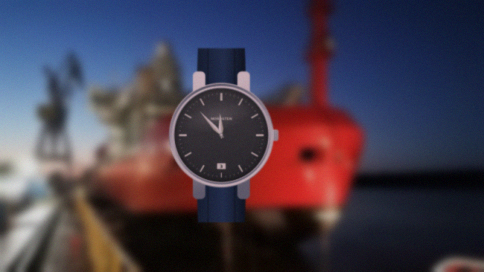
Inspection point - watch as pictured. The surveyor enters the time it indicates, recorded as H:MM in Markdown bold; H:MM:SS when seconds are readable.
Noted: **11:53**
